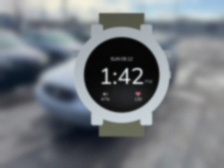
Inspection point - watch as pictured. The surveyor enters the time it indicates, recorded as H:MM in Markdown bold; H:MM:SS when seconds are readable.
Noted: **1:42**
